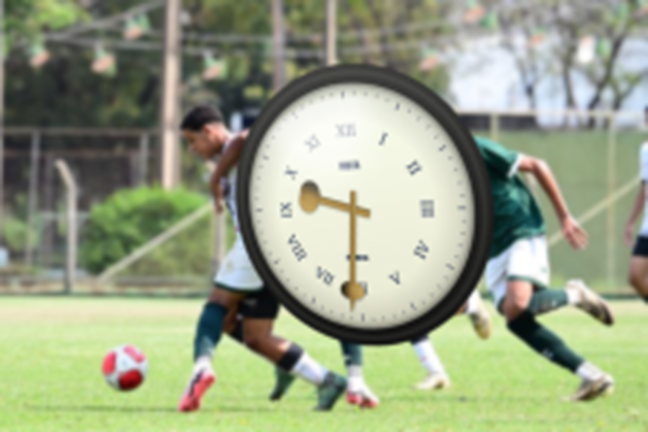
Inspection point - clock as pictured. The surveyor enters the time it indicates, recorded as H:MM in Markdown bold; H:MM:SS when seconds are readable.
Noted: **9:31**
